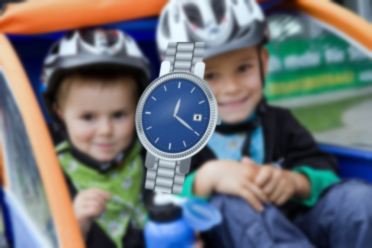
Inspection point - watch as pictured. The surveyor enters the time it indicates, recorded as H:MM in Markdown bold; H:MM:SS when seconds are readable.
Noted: **12:20**
